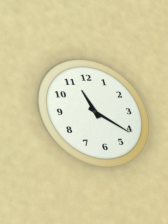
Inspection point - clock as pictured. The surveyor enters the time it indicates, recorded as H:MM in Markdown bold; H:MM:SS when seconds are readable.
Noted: **11:21**
